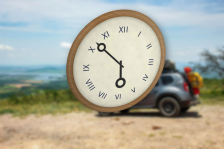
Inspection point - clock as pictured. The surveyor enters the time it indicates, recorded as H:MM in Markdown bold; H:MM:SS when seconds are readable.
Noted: **5:52**
